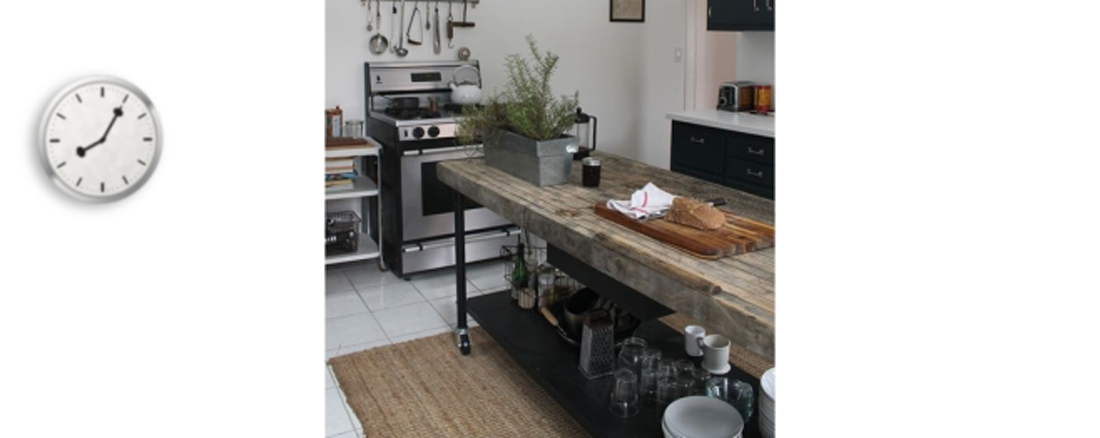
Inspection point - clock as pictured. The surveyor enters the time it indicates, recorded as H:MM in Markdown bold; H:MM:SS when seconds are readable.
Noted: **8:05**
